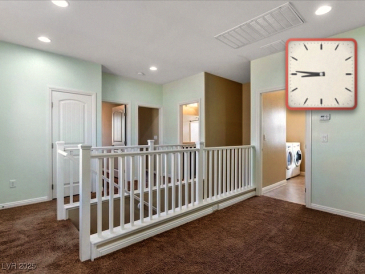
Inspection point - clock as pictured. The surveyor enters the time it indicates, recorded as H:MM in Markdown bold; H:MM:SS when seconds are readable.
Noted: **8:46**
